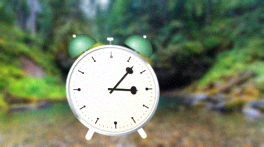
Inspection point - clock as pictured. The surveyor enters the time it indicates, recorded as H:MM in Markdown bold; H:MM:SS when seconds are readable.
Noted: **3:07**
